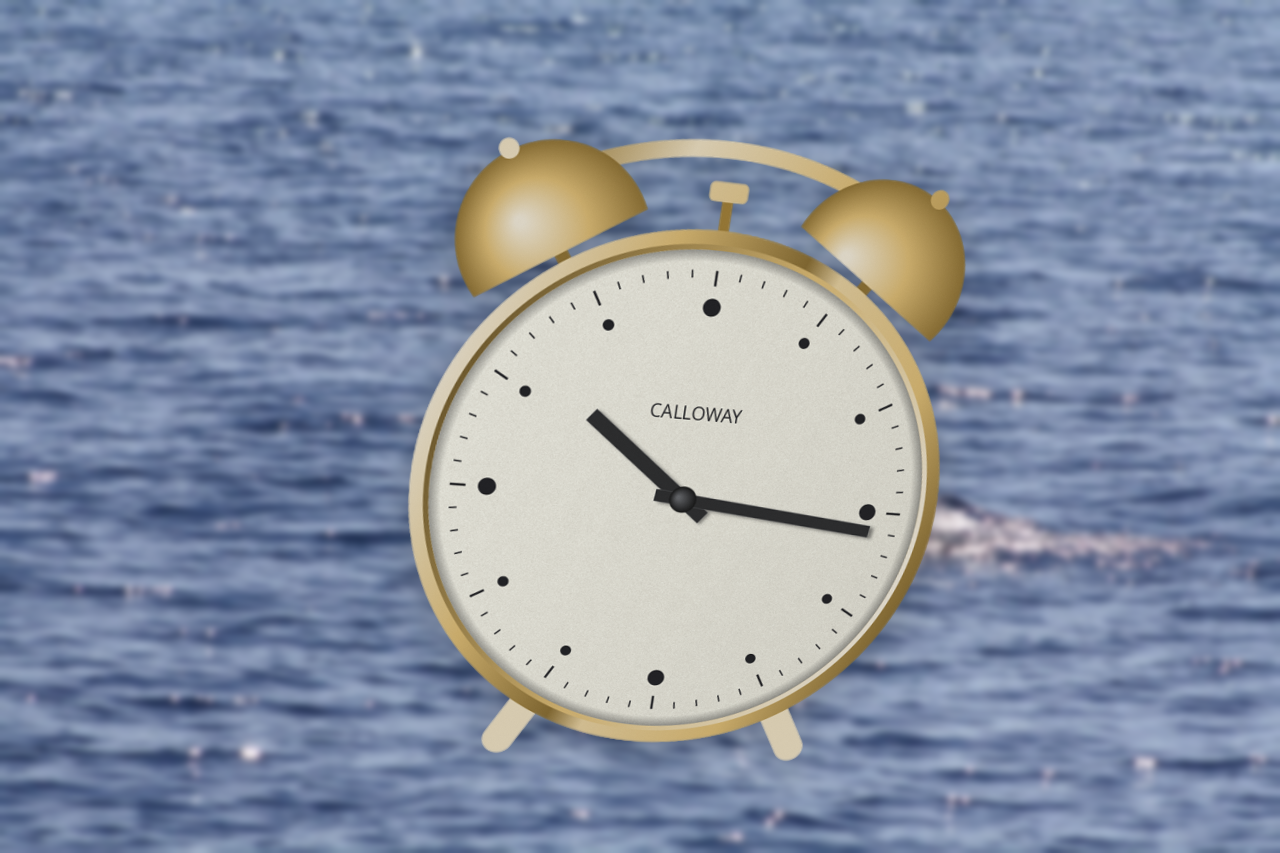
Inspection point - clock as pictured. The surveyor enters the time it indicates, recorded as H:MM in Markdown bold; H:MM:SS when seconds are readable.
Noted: **10:16**
